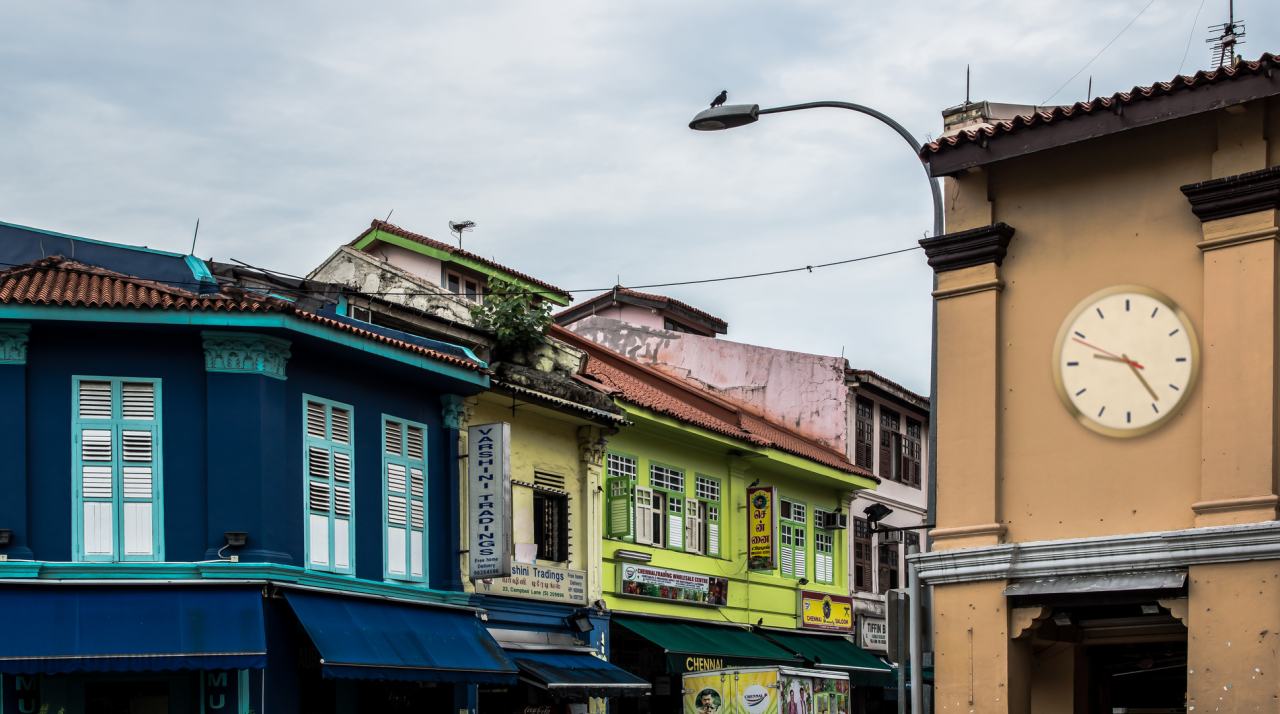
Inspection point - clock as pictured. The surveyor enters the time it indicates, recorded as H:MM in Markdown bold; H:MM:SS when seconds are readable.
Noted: **9:23:49**
